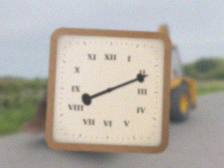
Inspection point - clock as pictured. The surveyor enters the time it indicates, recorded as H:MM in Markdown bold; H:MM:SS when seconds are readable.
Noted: **8:11**
